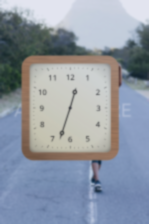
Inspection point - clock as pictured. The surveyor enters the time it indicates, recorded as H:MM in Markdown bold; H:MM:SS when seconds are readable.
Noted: **12:33**
